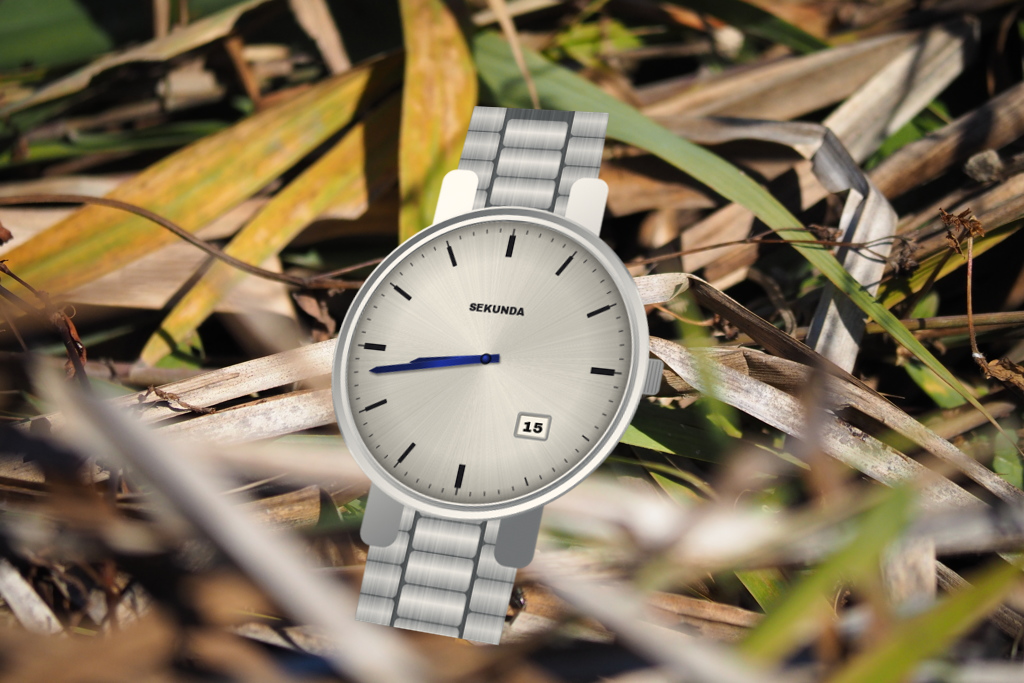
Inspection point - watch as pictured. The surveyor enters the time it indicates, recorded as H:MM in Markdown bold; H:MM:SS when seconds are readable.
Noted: **8:43**
